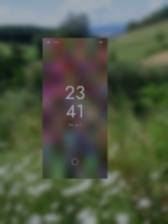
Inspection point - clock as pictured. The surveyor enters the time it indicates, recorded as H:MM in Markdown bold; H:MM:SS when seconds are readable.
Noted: **23:41**
